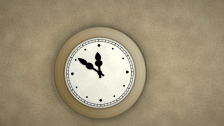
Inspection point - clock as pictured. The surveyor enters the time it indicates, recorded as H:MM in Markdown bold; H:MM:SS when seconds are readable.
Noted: **11:51**
